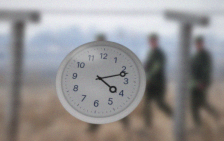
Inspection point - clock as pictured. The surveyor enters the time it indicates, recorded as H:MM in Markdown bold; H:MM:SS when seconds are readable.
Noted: **4:12**
